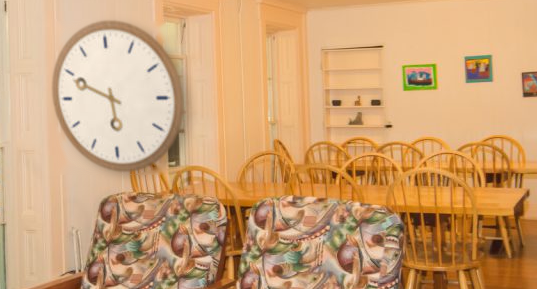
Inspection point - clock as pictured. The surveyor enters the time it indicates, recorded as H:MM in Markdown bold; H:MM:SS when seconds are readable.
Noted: **5:49**
